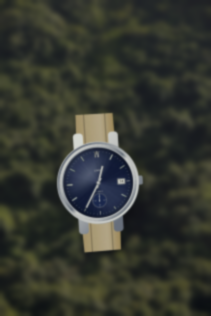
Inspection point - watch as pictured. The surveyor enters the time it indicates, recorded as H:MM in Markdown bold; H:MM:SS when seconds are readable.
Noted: **12:35**
